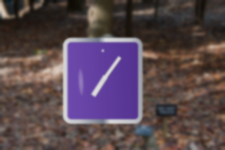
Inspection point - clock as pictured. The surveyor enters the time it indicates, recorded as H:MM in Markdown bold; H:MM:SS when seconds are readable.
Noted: **7:06**
